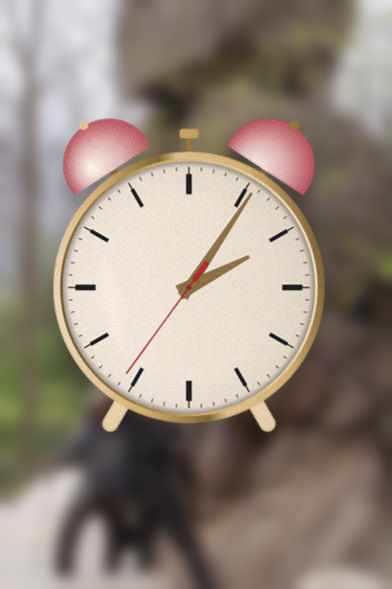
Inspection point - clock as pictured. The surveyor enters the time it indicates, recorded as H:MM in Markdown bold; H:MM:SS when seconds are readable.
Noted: **2:05:36**
